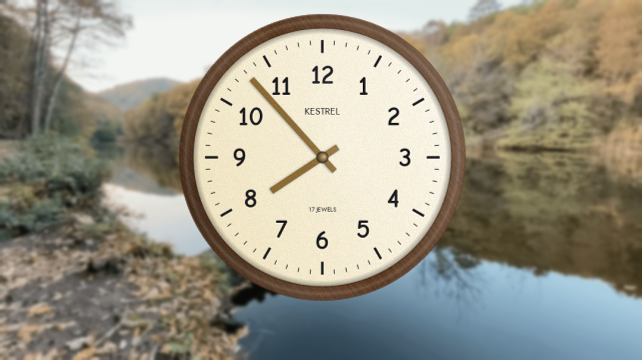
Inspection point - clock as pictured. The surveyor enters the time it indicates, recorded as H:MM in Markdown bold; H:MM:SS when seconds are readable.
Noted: **7:53**
